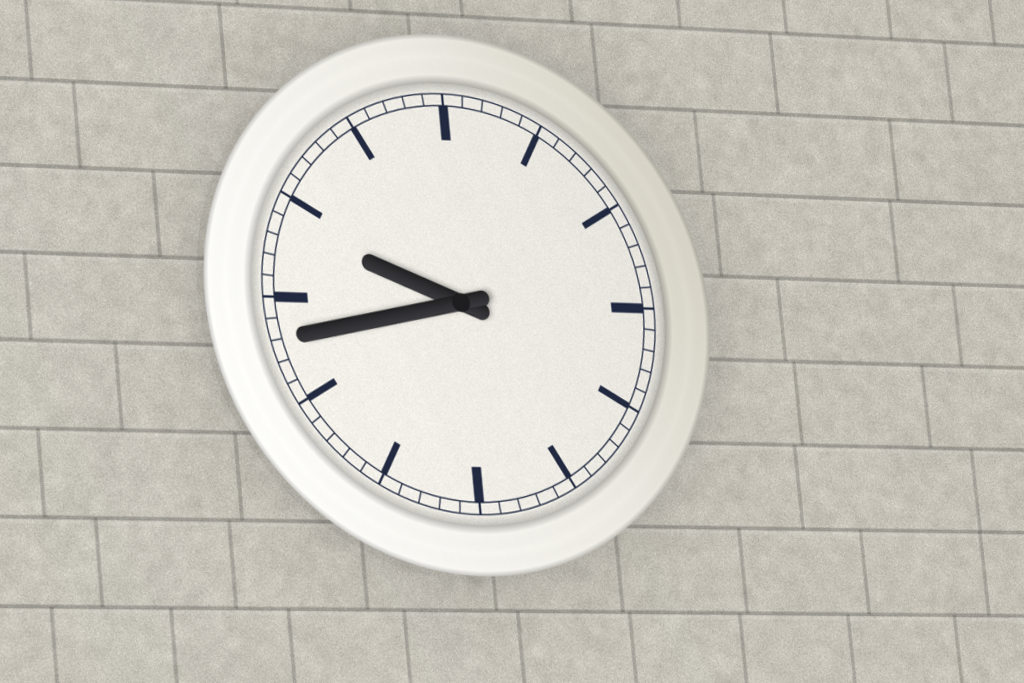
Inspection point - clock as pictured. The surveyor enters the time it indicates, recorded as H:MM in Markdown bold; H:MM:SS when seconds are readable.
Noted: **9:43**
